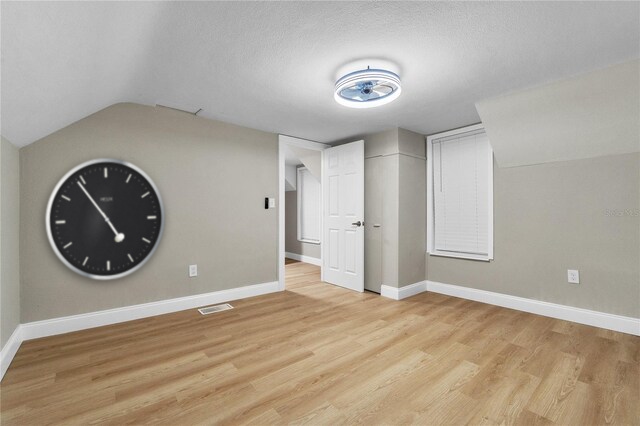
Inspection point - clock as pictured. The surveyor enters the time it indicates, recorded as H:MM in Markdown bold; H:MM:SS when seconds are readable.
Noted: **4:54**
